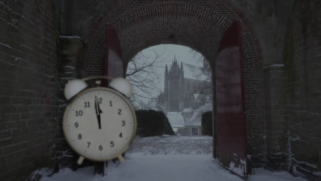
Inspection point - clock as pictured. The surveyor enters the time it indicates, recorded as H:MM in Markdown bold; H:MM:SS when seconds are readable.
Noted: **11:59**
